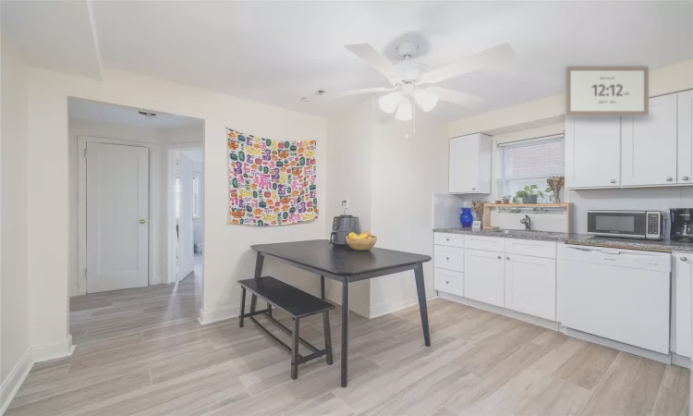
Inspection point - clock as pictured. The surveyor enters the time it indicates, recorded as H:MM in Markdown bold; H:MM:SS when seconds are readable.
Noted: **12:12**
